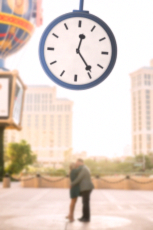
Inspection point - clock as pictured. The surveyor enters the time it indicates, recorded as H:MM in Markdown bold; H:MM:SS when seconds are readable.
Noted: **12:24**
